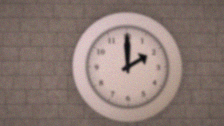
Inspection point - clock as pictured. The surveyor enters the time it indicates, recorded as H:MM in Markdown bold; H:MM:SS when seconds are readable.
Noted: **2:00**
